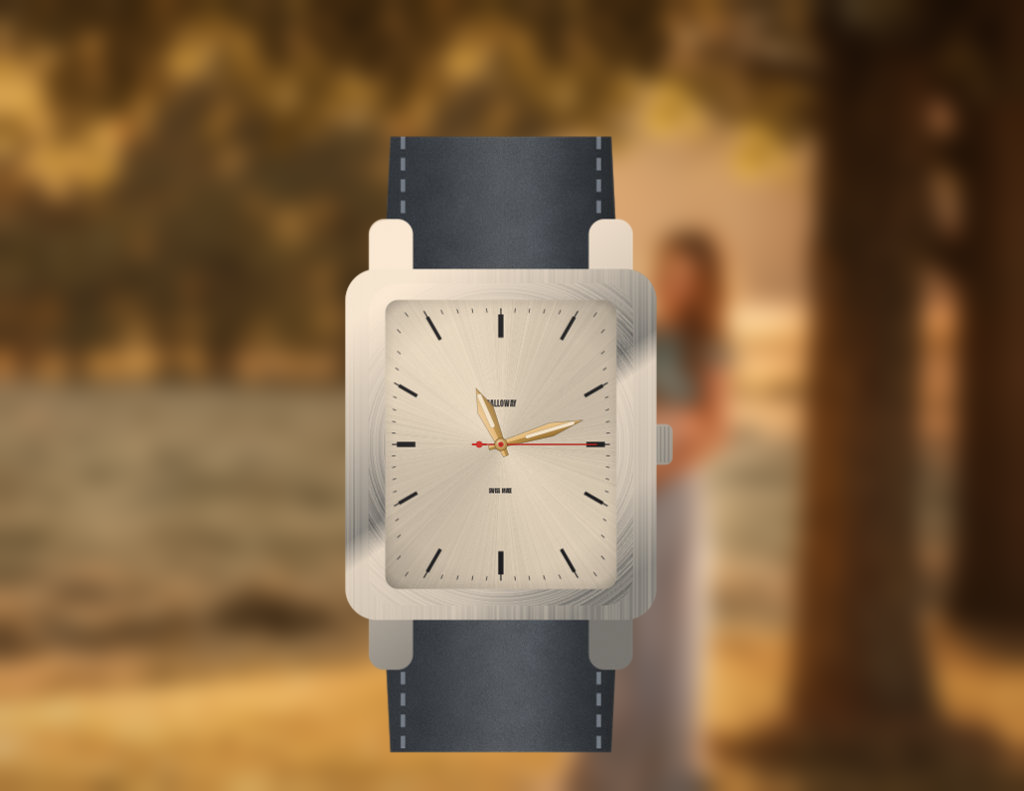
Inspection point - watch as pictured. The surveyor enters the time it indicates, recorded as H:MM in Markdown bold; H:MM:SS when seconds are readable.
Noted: **11:12:15**
